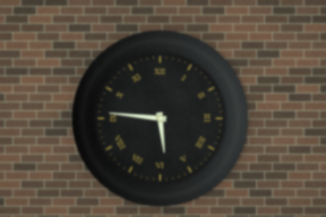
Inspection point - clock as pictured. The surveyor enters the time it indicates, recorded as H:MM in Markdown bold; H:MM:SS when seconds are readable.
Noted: **5:46**
